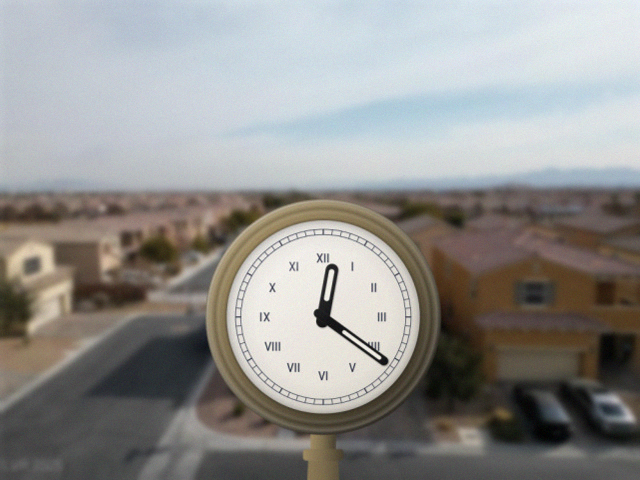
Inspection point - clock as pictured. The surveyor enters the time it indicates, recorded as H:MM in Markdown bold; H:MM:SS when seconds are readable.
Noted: **12:21**
